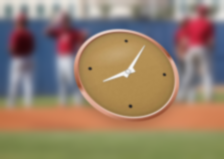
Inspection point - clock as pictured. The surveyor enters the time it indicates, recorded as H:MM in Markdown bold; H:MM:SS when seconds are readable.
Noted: **8:05**
